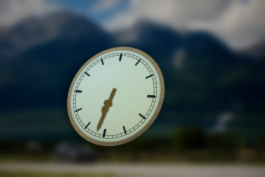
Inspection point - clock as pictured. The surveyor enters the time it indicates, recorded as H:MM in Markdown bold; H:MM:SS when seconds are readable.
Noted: **6:32**
